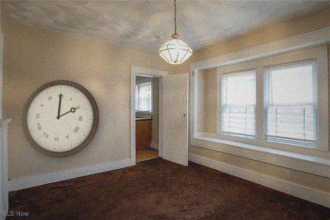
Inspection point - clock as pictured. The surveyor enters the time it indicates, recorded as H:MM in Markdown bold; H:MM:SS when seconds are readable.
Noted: **2:00**
